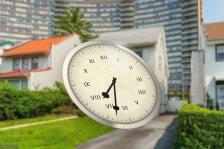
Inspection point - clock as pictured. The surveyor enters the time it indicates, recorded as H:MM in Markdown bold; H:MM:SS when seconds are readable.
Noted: **7:33**
